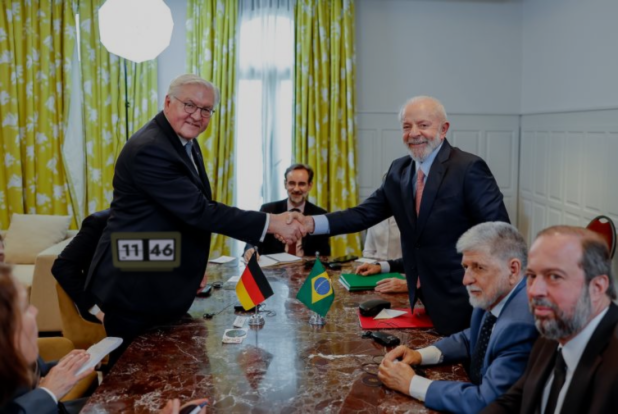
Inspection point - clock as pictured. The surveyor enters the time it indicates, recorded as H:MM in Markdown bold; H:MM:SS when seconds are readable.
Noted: **11:46**
